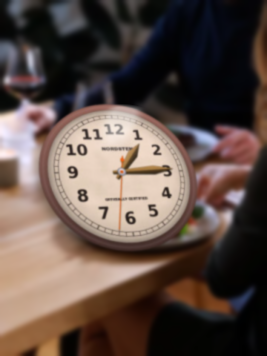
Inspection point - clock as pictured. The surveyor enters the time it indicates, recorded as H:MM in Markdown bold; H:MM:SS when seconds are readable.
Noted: **1:14:32**
